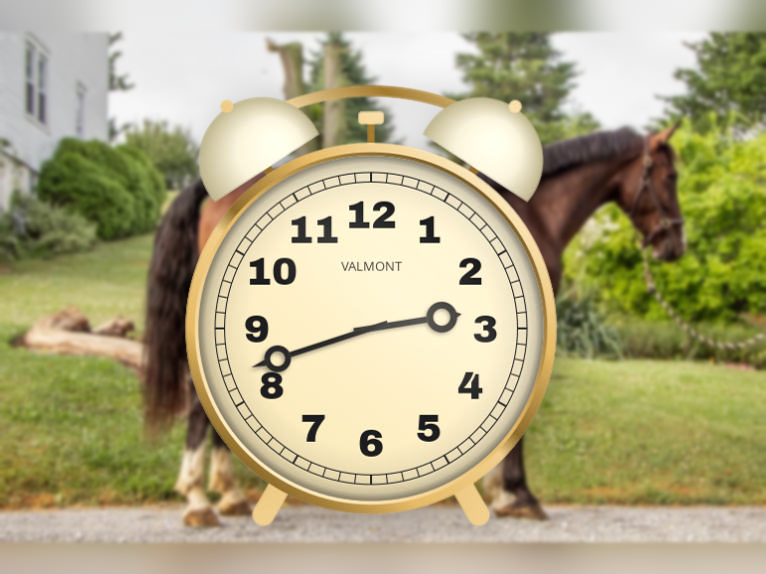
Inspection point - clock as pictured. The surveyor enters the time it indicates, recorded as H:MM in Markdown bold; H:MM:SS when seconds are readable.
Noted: **2:42**
